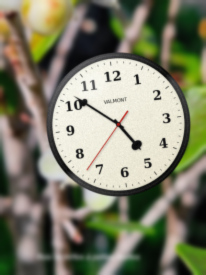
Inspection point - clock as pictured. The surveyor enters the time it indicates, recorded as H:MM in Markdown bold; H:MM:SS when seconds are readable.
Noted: **4:51:37**
